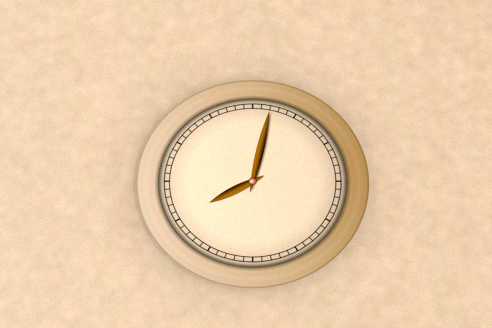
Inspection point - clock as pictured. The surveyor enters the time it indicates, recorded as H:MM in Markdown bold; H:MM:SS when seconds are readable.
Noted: **8:02**
